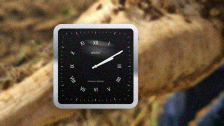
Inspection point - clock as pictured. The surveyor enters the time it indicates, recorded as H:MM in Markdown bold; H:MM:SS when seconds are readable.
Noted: **2:10**
